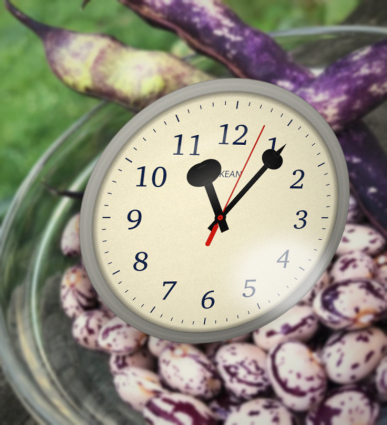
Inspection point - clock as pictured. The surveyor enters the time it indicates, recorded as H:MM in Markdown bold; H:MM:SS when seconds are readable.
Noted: **11:06:03**
